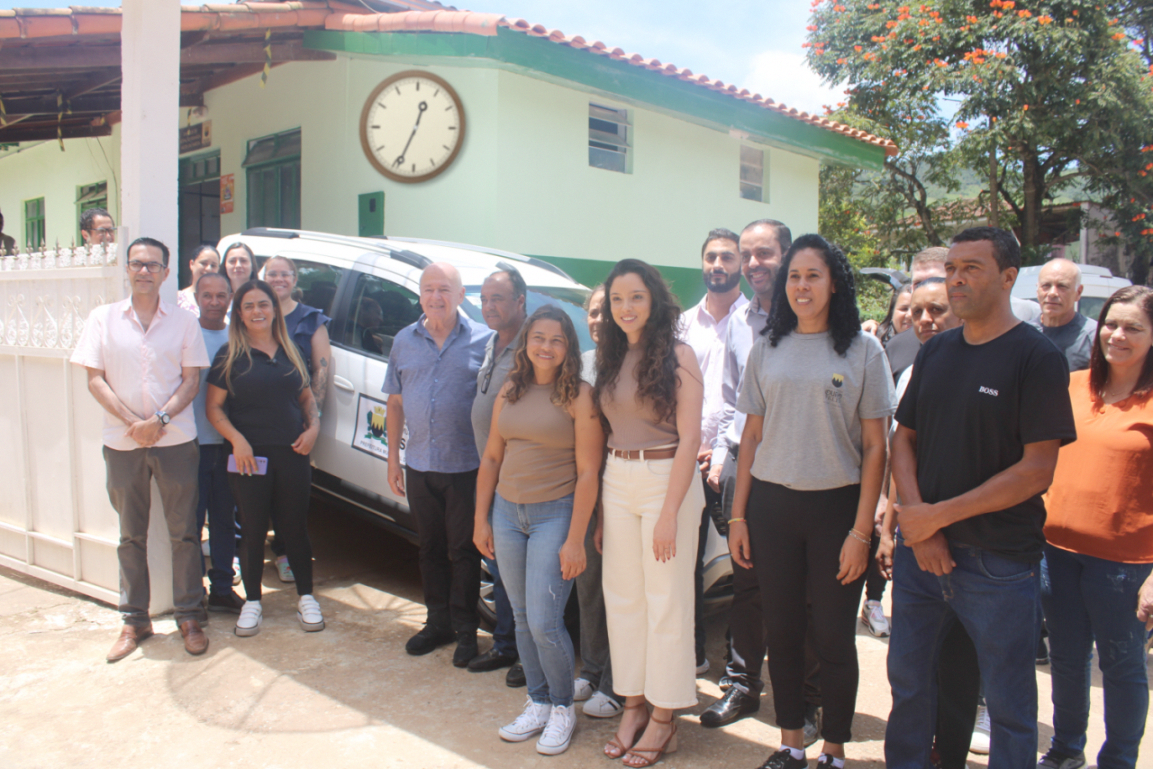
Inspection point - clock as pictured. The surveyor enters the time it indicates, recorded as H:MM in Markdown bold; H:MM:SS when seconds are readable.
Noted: **12:34**
